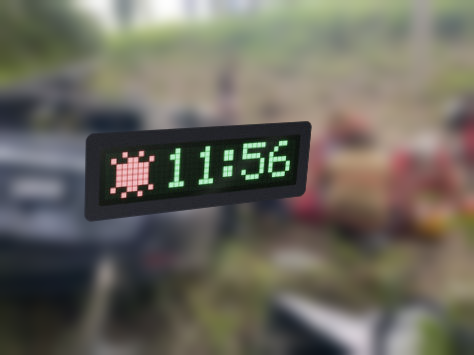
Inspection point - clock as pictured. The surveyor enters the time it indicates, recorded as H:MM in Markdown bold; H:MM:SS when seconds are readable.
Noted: **11:56**
